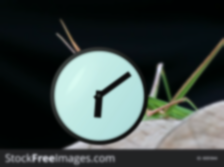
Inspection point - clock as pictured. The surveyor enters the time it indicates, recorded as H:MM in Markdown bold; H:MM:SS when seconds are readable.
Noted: **6:09**
